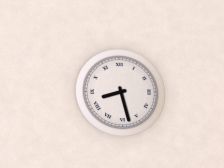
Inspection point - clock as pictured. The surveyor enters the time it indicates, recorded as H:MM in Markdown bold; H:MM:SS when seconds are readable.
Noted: **8:28**
